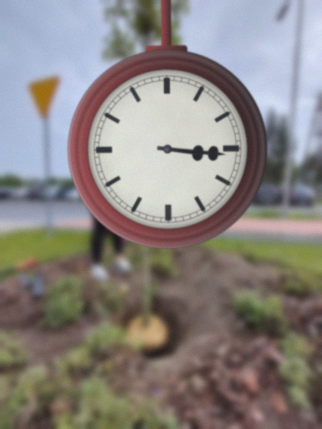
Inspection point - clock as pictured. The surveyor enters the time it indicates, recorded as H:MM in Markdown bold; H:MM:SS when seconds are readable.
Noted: **3:16**
